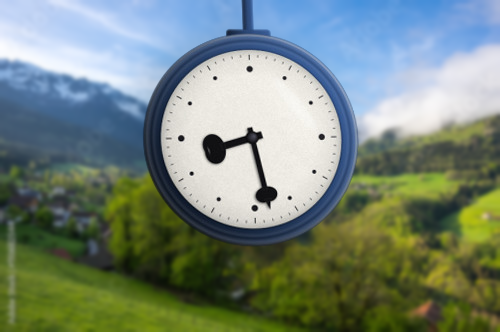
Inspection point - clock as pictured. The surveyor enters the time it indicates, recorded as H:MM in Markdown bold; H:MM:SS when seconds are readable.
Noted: **8:28**
